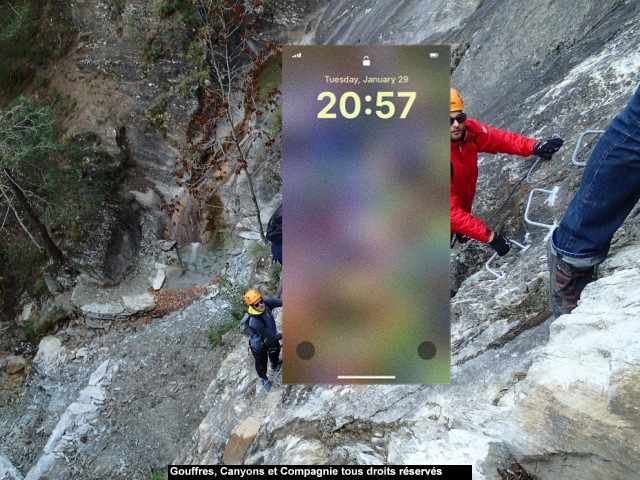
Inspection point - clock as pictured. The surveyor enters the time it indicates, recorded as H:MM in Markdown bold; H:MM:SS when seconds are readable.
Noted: **20:57**
